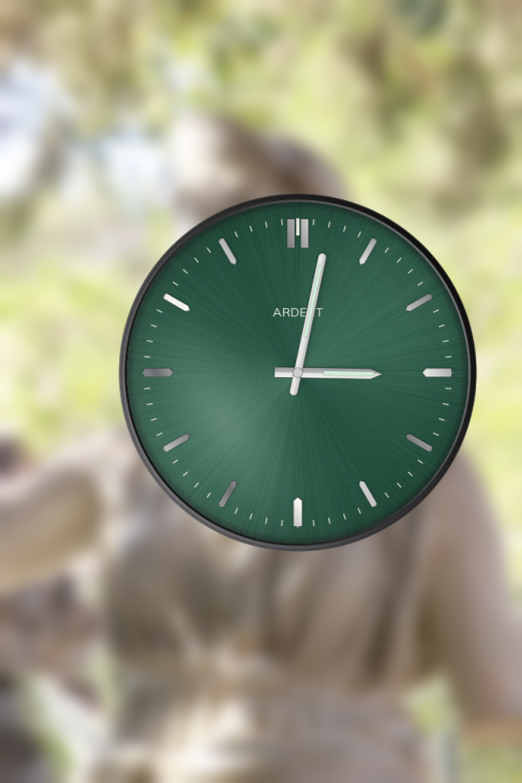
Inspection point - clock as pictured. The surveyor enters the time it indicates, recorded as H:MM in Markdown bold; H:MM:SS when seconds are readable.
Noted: **3:02**
